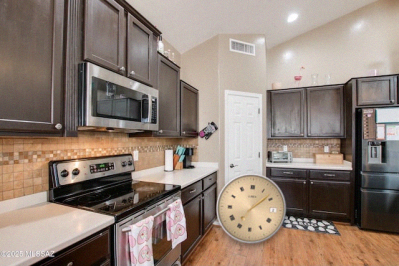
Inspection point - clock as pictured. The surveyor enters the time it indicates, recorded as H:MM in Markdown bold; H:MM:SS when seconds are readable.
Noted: **7:08**
